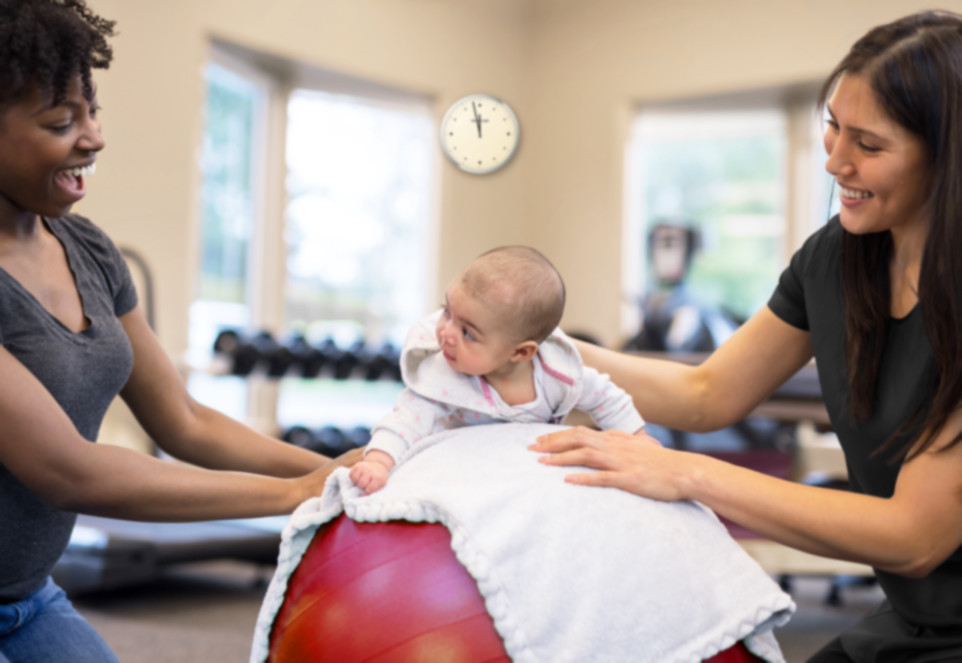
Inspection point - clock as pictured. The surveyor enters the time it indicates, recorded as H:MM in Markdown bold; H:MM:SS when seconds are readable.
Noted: **11:58**
